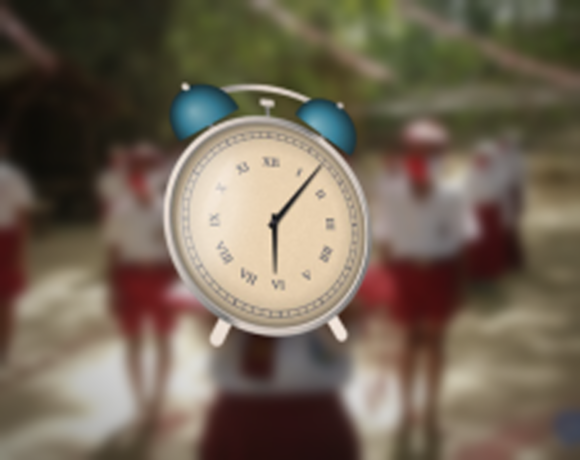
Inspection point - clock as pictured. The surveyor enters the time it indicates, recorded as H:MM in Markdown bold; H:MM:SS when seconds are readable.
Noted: **6:07**
